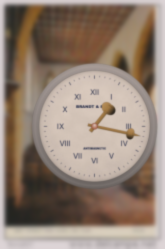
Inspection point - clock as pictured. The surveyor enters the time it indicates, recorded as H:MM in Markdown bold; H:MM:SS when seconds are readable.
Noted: **1:17**
